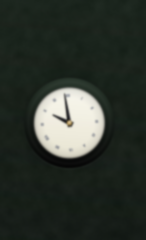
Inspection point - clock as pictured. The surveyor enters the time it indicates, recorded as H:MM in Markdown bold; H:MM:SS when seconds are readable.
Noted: **9:59**
